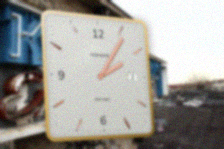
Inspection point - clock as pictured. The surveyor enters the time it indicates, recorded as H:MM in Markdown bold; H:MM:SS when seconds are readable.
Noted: **2:06**
